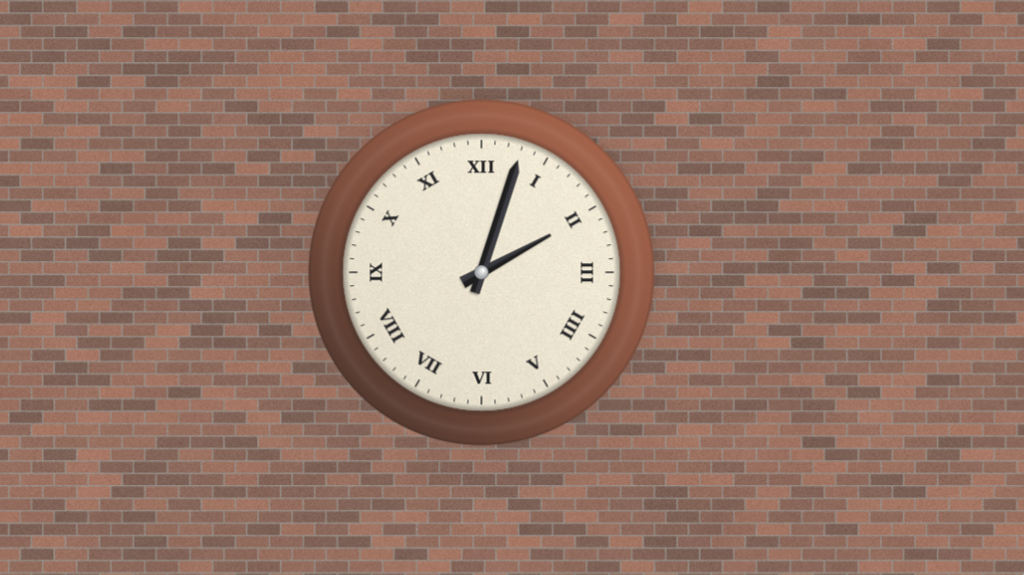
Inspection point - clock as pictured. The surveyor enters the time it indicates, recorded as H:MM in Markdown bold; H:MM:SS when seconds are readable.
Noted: **2:03**
